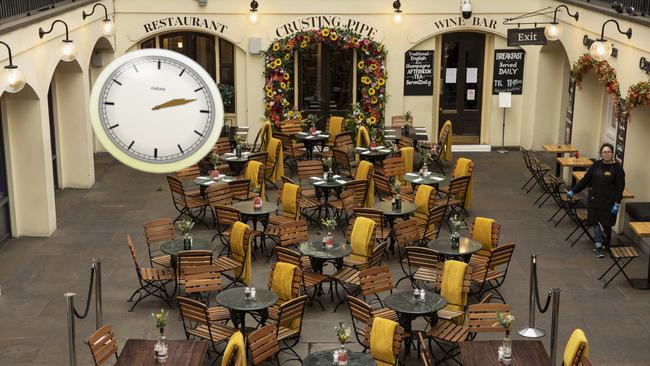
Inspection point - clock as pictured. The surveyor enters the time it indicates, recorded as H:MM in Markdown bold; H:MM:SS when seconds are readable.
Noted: **2:12**
